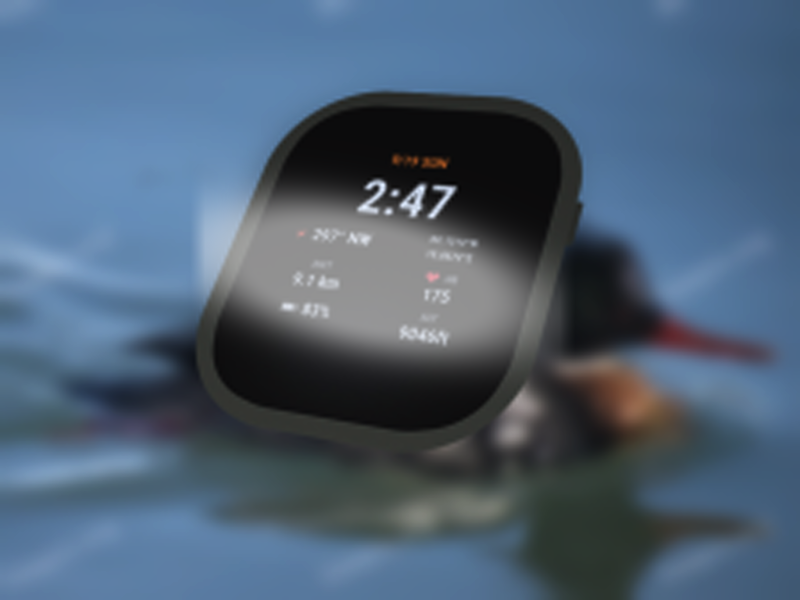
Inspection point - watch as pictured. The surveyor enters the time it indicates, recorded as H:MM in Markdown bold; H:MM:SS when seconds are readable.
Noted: **2:47**
